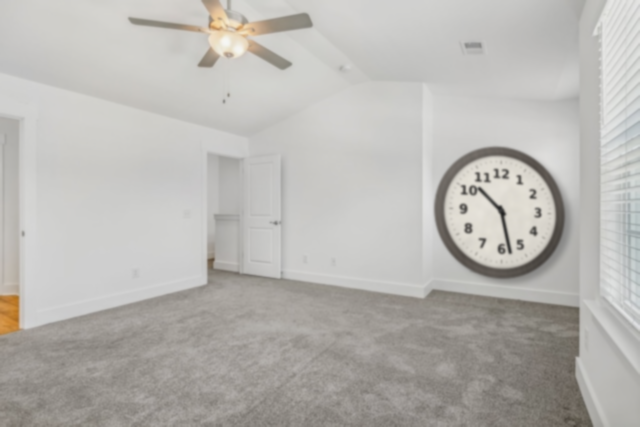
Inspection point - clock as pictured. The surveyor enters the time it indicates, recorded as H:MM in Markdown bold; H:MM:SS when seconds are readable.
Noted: **10:28**
